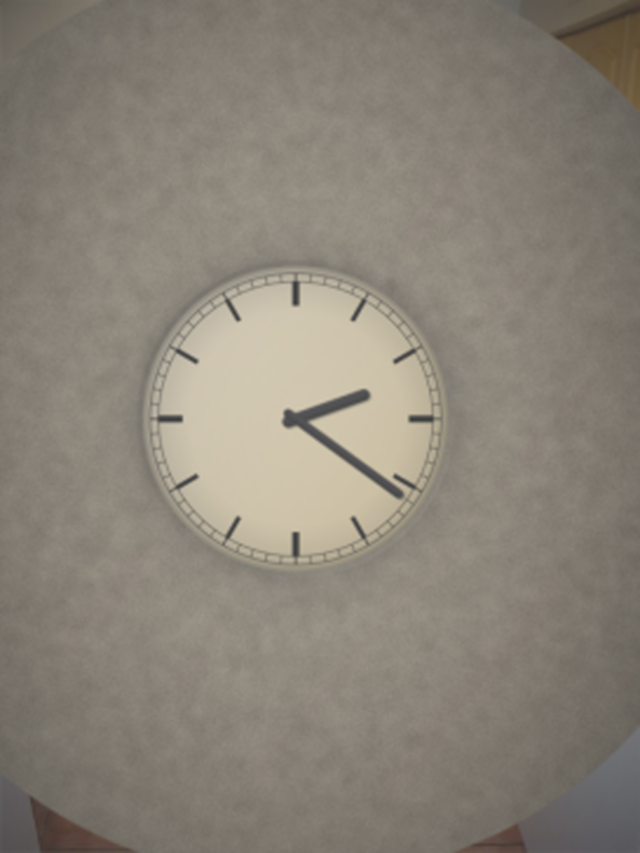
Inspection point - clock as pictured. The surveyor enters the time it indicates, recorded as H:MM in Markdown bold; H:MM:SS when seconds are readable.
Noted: **2:21**
